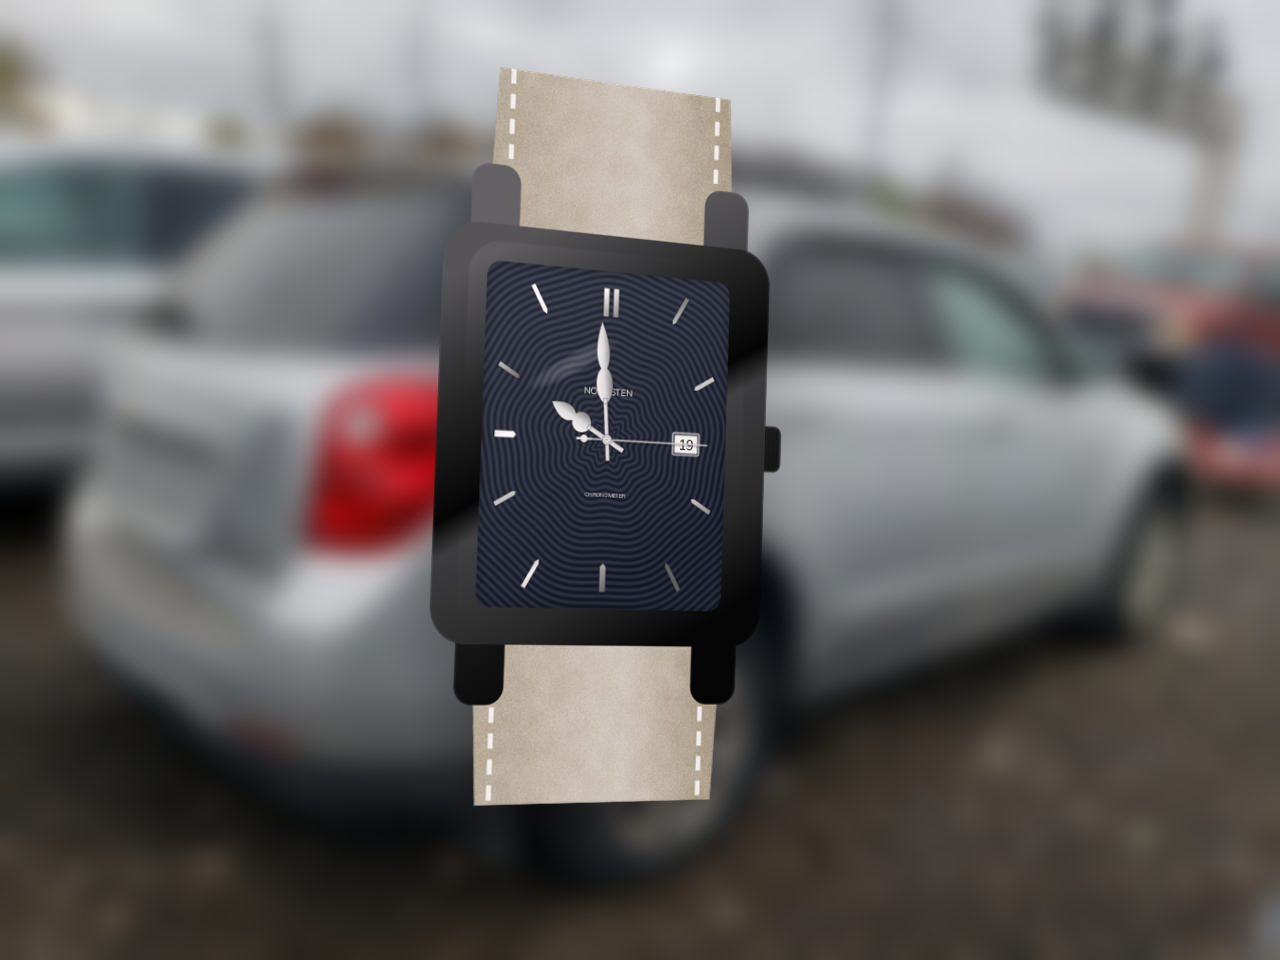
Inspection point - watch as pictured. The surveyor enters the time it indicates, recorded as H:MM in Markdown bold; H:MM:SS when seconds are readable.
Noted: **9:59:15**
